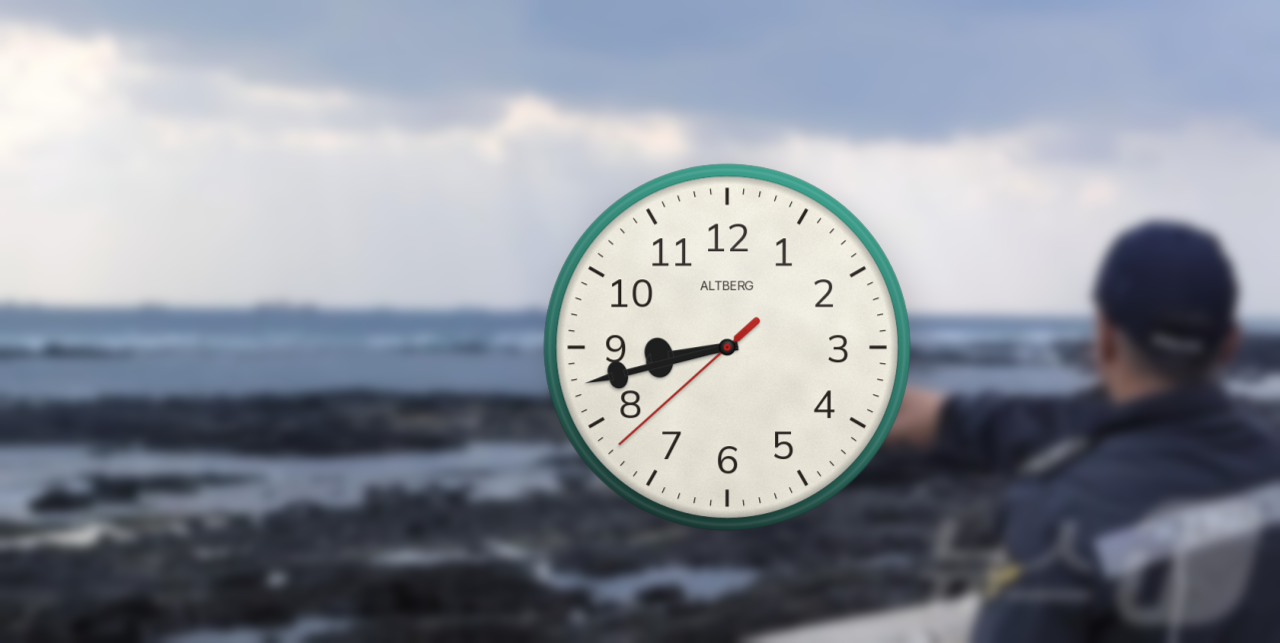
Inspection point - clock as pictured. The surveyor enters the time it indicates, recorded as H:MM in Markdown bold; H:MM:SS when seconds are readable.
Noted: **8:42:38**
